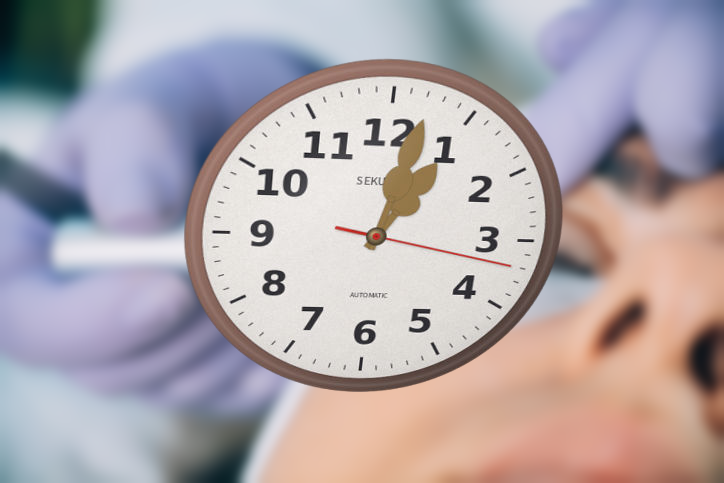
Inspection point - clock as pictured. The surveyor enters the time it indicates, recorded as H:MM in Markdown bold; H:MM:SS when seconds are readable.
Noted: **1:02:17**
